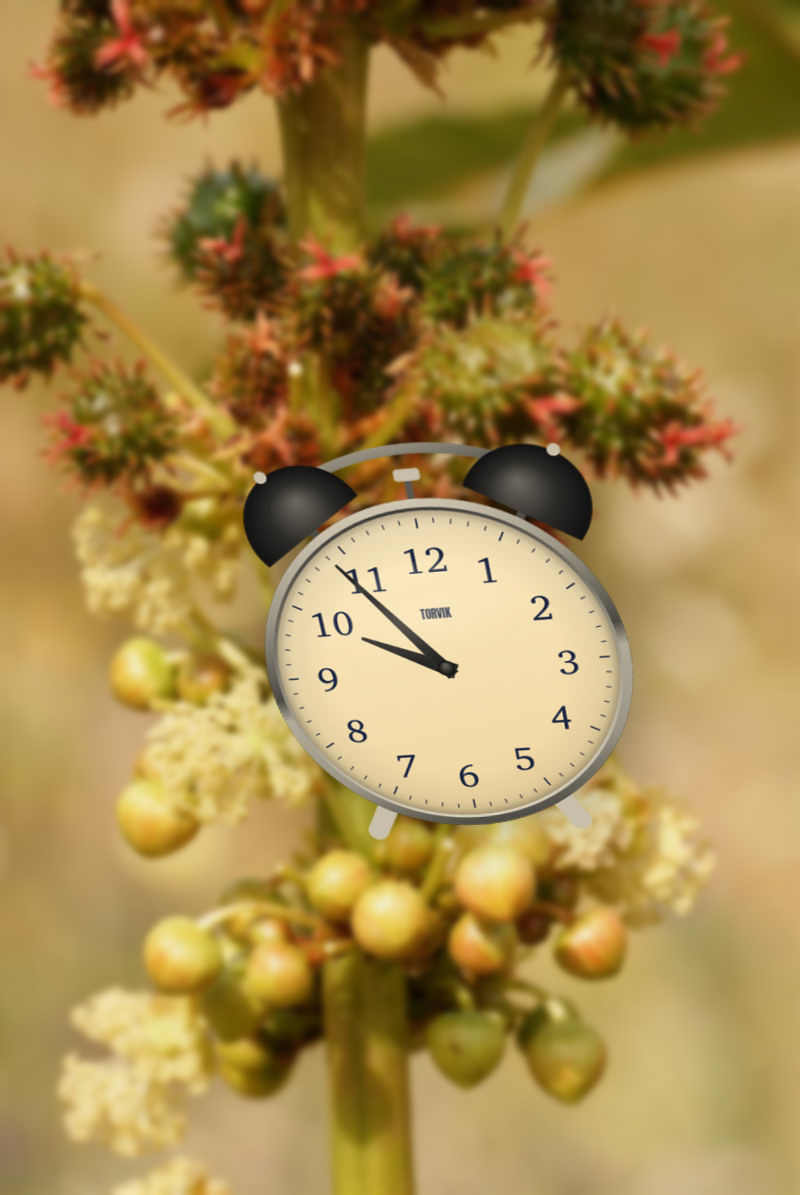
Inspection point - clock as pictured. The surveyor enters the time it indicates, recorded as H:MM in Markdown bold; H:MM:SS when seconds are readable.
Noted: **9:54**
